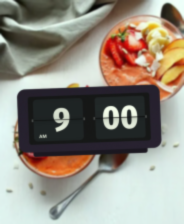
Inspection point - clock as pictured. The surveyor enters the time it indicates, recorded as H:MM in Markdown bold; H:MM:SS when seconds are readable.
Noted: **9:00**
